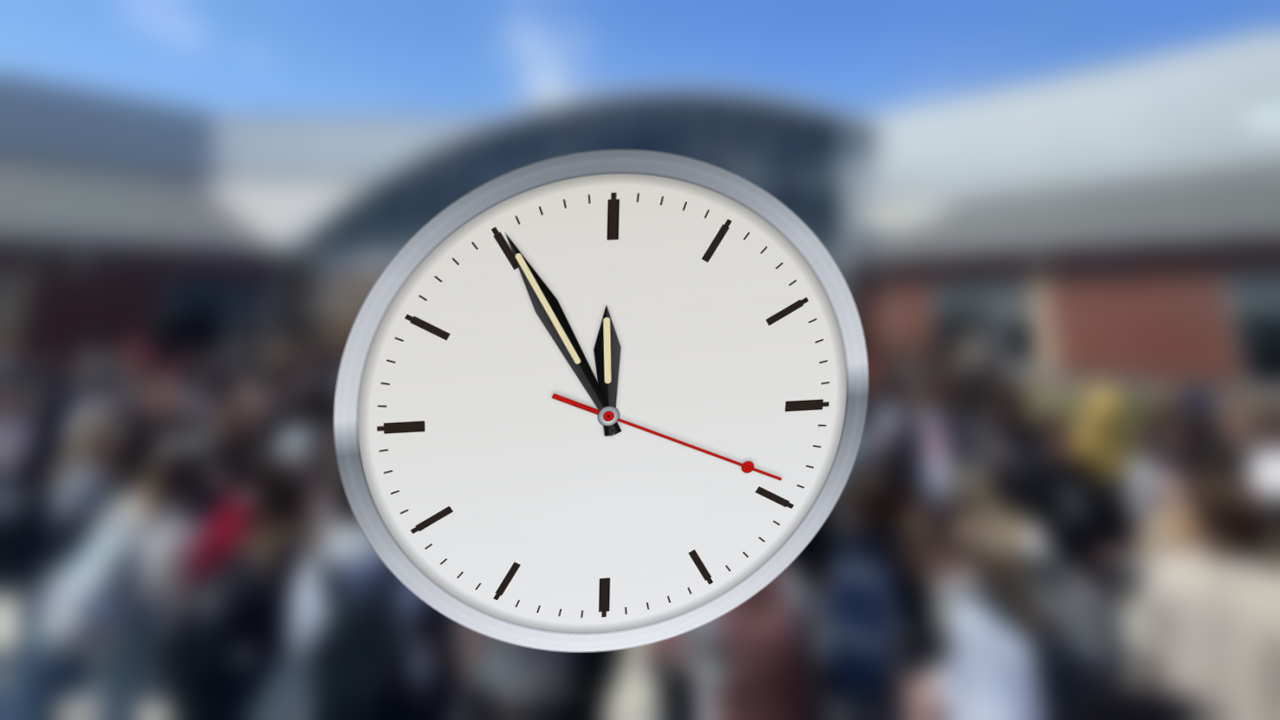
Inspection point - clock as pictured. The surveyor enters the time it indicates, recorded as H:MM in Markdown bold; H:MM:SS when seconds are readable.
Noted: **11:55:19**
